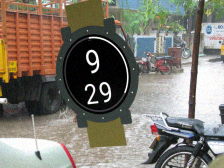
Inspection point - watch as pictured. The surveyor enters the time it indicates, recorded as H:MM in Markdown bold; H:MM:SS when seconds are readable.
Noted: **9:29**
